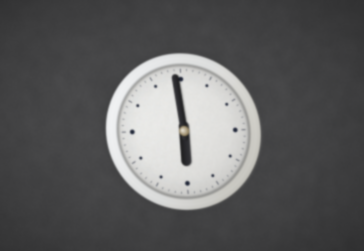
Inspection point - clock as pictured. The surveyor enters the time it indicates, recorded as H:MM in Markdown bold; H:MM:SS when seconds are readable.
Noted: **5:59**
